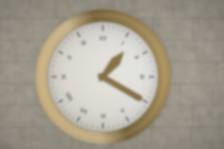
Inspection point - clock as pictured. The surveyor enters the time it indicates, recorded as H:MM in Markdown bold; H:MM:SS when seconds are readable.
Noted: **1:20**
